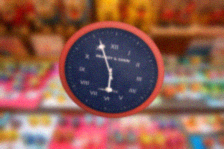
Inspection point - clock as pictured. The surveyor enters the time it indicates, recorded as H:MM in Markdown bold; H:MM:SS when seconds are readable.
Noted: **5:56**
